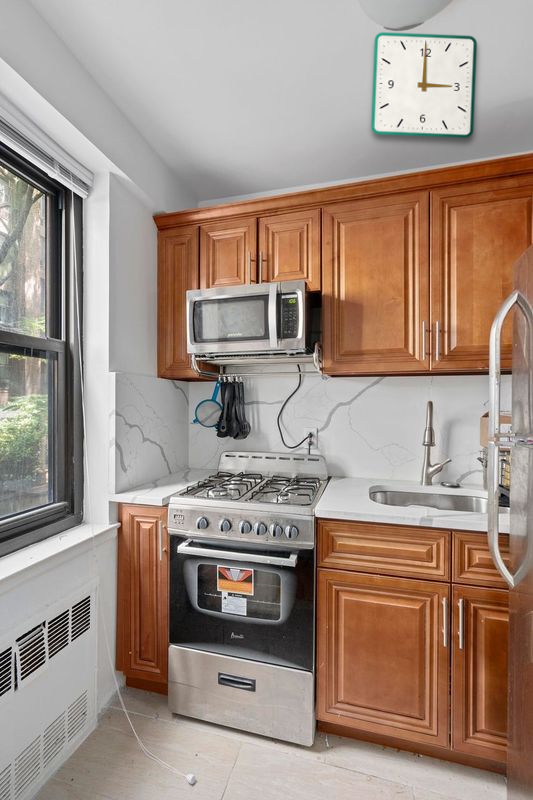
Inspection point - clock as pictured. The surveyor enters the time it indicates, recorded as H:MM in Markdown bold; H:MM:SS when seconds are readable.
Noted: **3:00**
